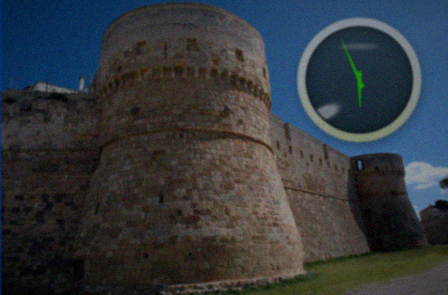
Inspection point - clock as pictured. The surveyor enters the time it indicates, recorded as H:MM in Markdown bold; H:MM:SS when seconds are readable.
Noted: **5:56**
